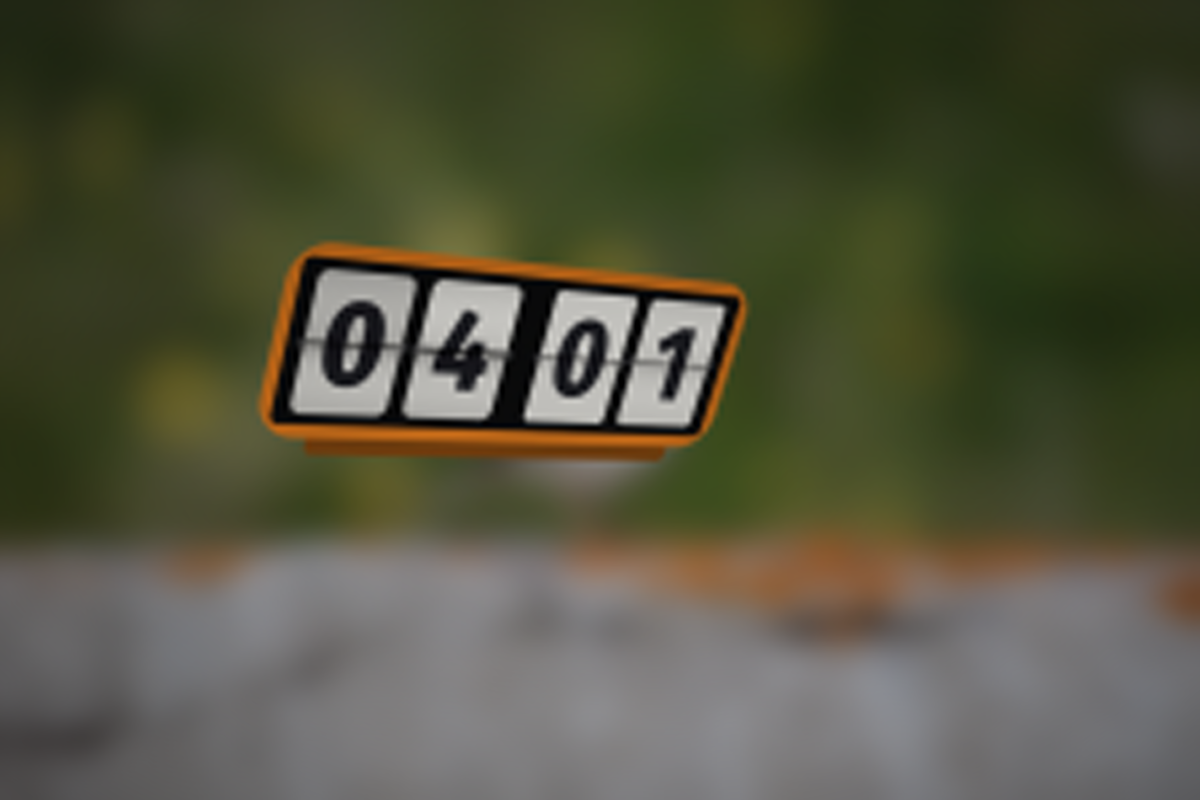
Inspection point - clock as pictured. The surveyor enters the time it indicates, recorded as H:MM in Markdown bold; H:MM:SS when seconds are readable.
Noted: **4:01**
